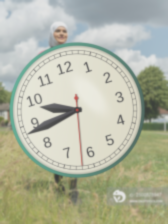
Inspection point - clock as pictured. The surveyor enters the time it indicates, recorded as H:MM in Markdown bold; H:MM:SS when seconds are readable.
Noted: **9:43:32**
